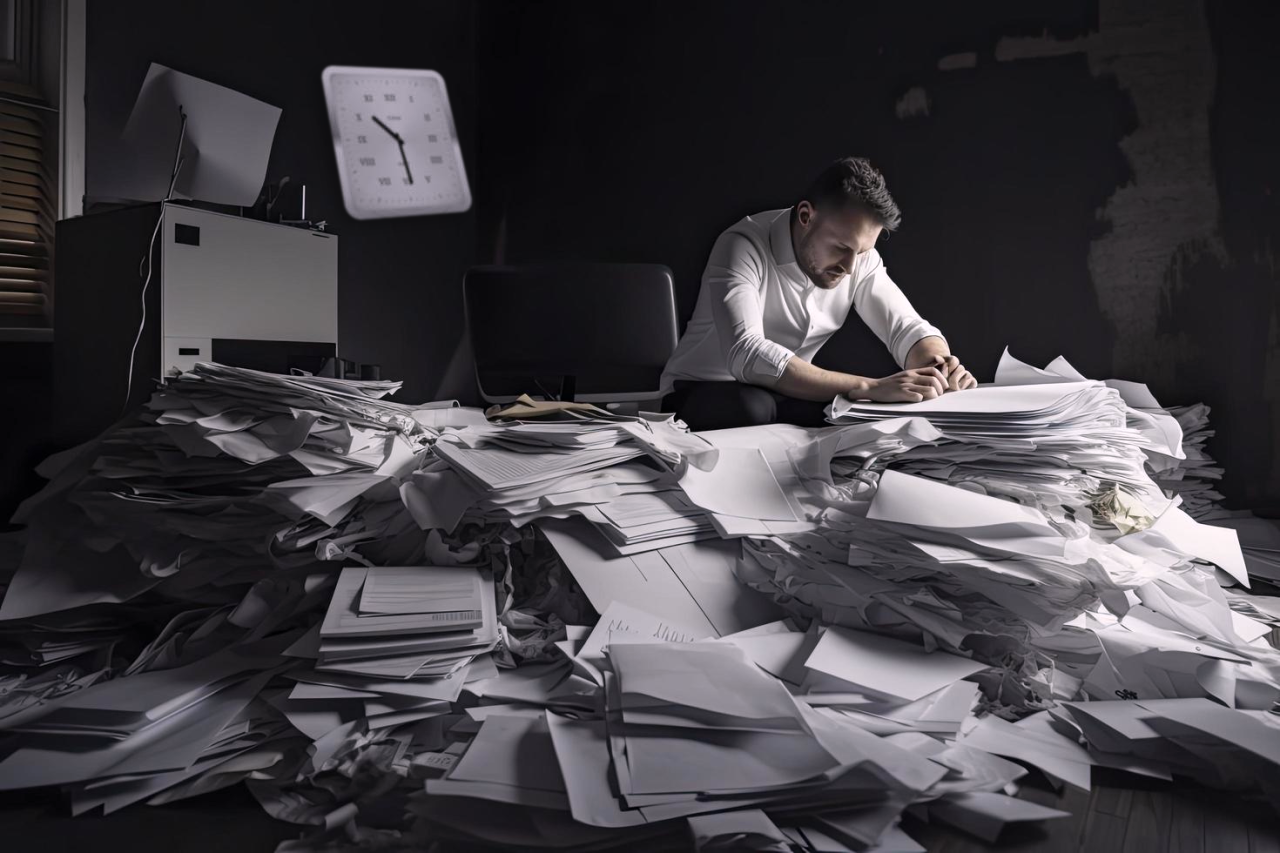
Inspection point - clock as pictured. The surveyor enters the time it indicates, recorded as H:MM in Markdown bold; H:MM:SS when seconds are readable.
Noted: **10:29**
